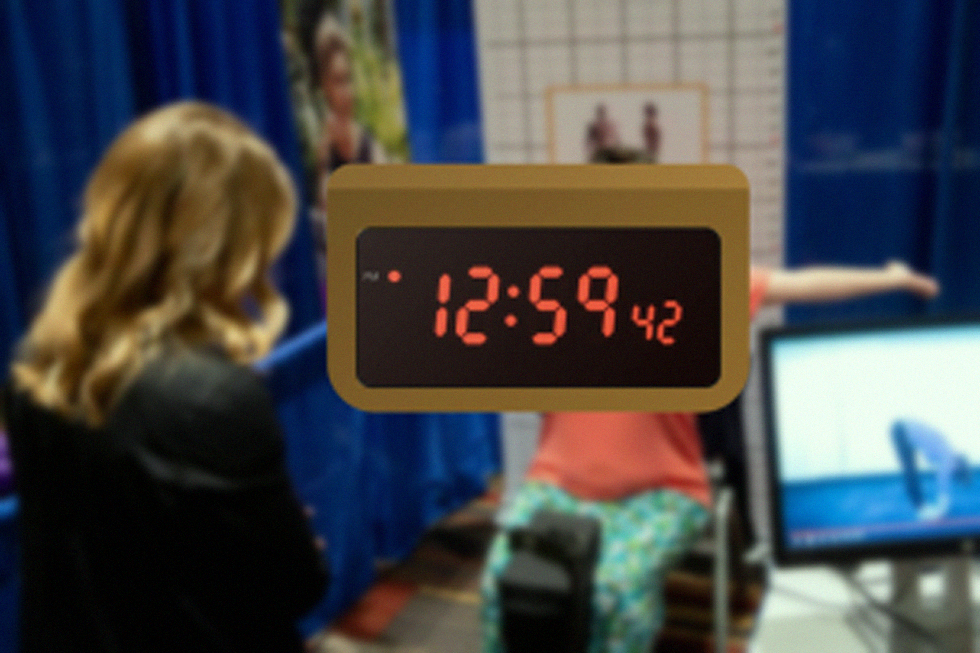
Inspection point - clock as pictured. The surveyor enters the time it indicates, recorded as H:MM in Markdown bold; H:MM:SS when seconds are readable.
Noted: **12:59:42**
